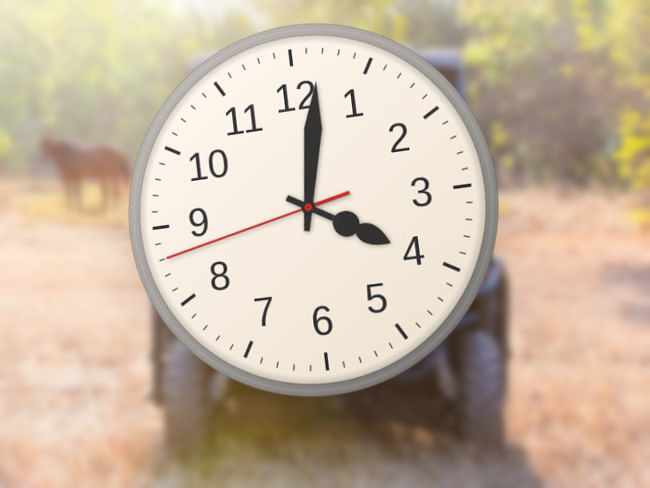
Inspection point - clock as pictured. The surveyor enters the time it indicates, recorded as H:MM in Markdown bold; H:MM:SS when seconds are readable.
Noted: **4:01:43**
